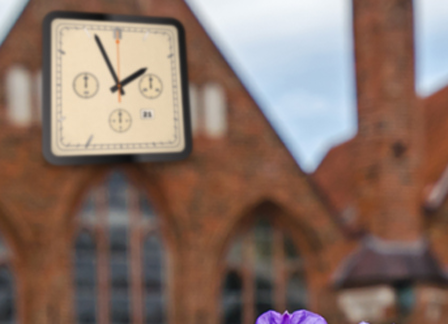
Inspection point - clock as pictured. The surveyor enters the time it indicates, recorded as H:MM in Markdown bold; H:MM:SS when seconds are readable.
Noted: **1:56**
